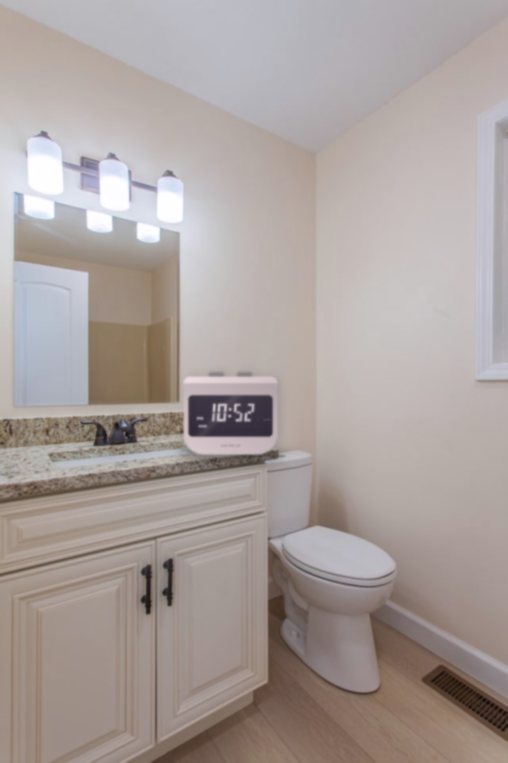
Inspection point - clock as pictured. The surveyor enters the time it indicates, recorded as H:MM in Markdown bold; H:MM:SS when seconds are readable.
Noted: **10:52**
